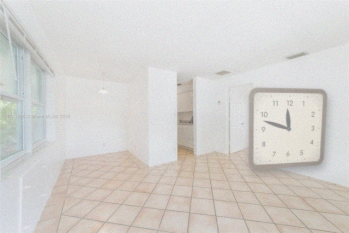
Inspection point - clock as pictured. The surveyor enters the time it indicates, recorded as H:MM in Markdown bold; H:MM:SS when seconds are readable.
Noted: **11:48**
